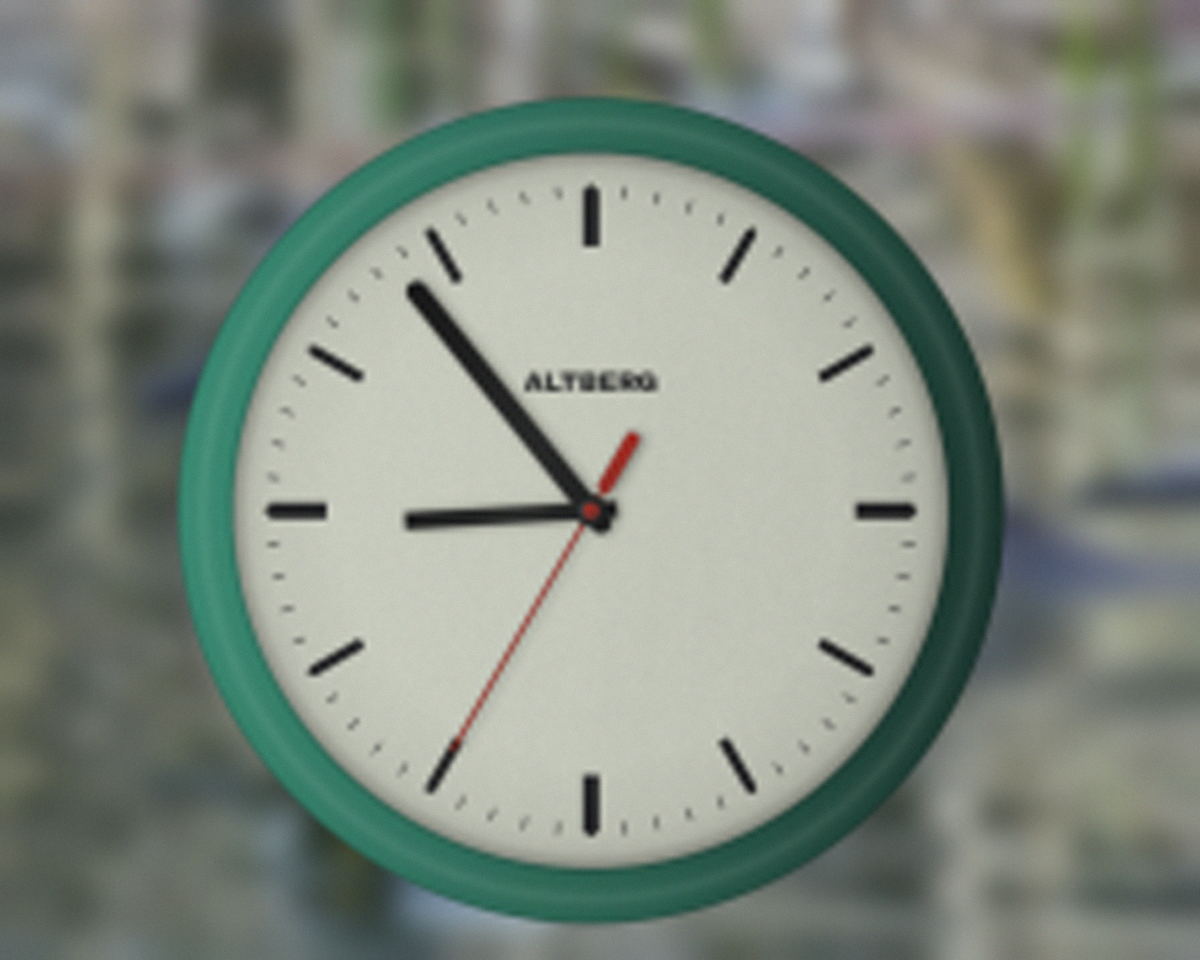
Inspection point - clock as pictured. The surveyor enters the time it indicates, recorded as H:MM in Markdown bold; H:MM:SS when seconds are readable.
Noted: **8:53:35**
